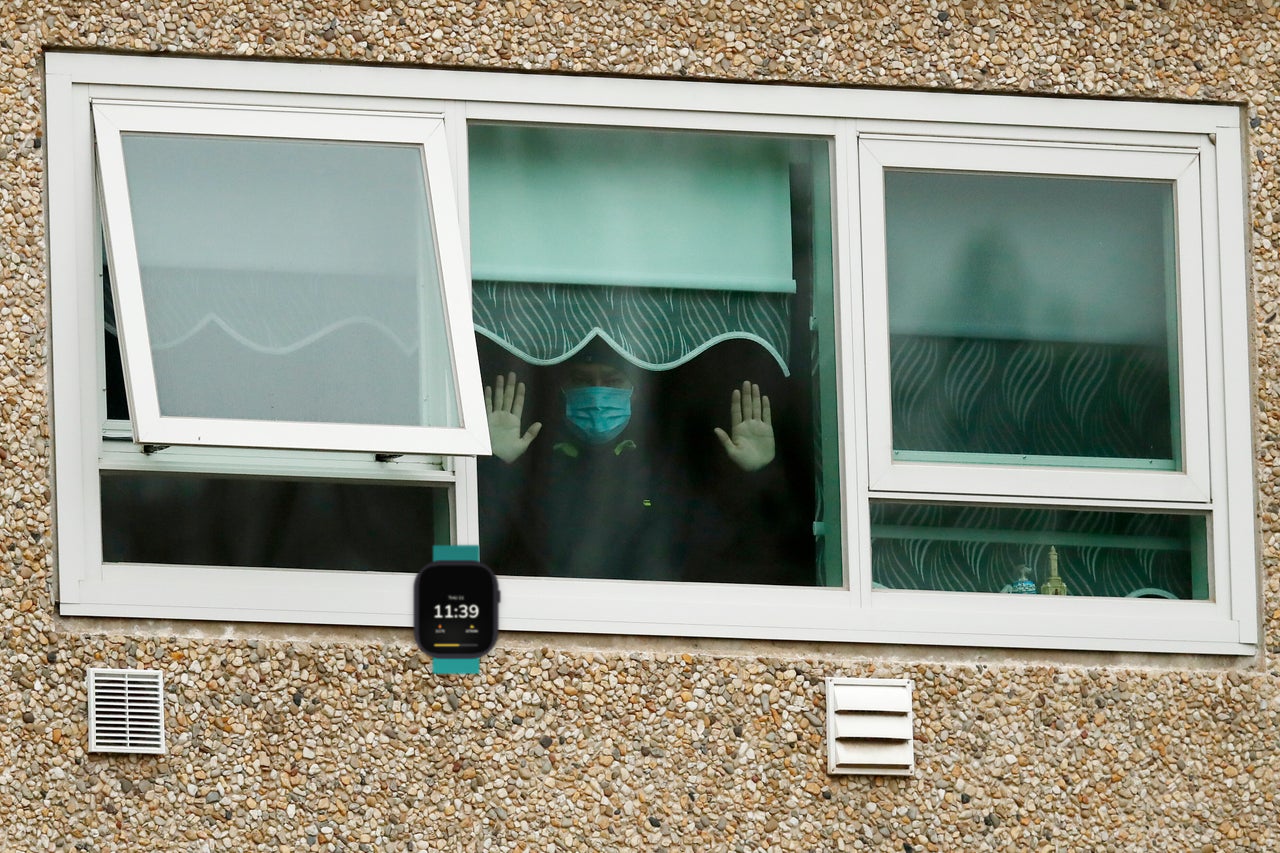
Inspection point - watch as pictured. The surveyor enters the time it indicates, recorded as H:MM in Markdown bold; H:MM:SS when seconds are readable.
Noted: **11:39**
